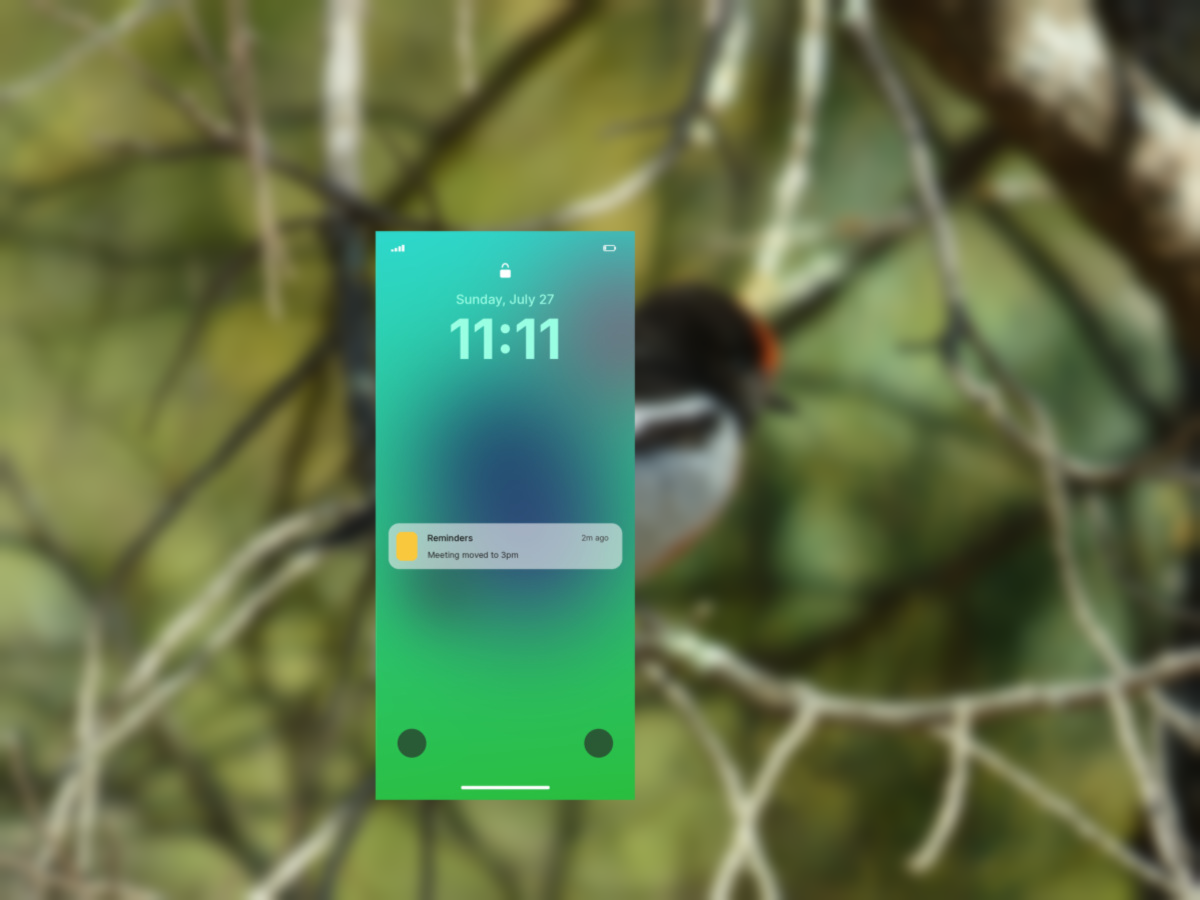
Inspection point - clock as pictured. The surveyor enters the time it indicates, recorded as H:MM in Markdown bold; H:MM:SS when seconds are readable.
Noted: **11:11**
